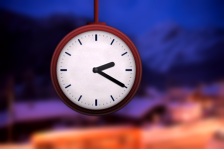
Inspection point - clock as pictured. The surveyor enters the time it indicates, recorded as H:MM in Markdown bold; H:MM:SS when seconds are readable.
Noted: **2:20**
